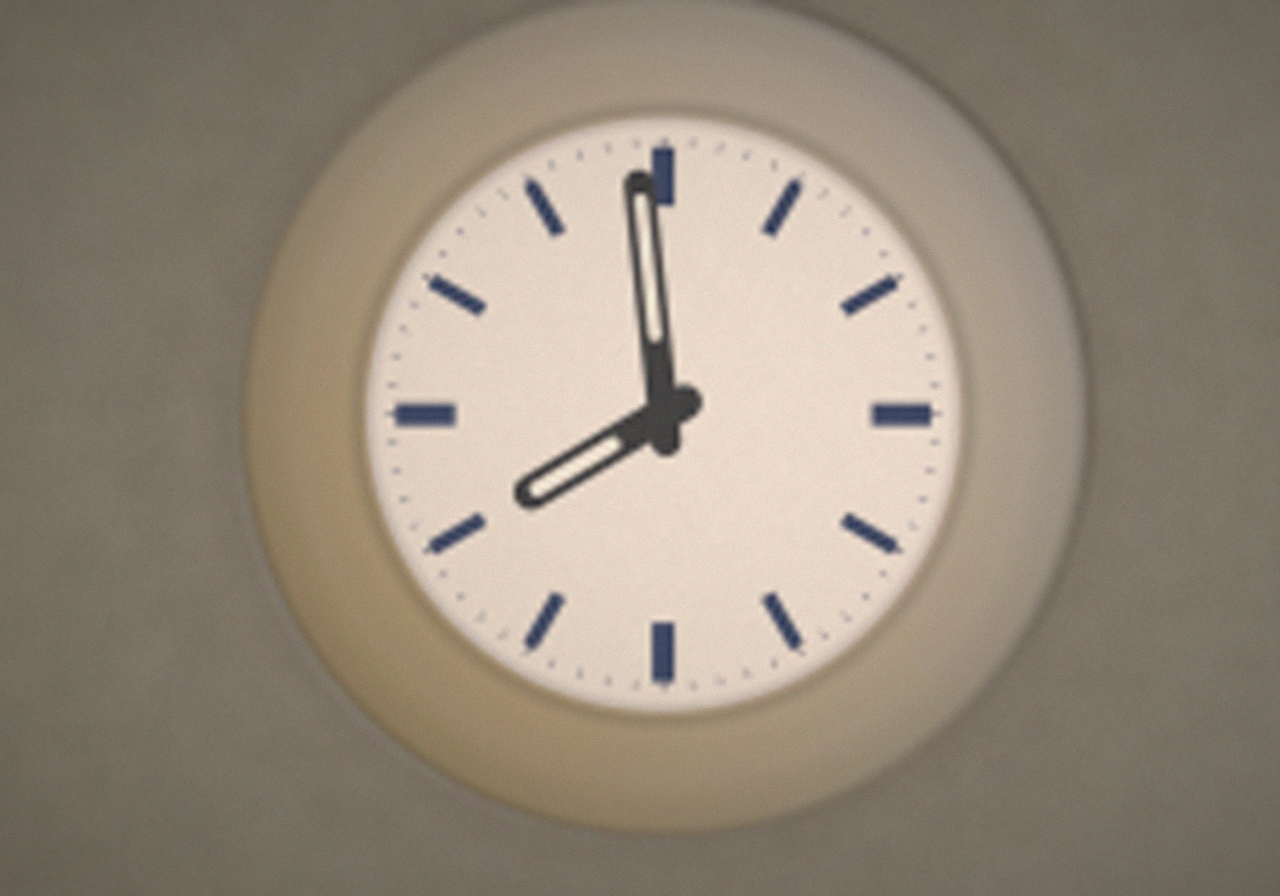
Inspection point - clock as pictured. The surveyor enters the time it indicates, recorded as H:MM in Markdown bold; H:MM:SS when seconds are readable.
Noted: **7:59**
